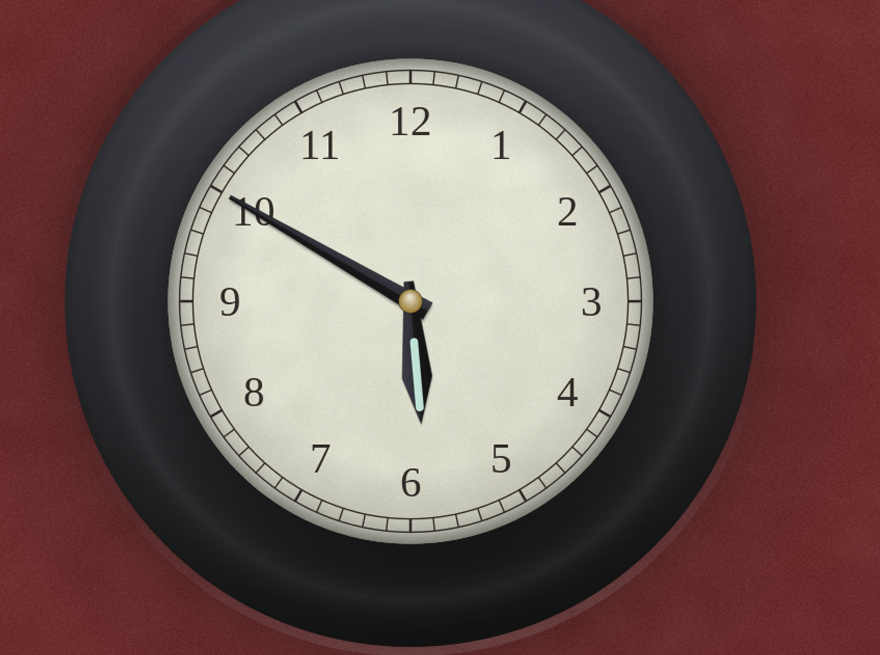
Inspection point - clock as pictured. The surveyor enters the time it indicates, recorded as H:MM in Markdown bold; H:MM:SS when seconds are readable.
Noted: **5:50**
